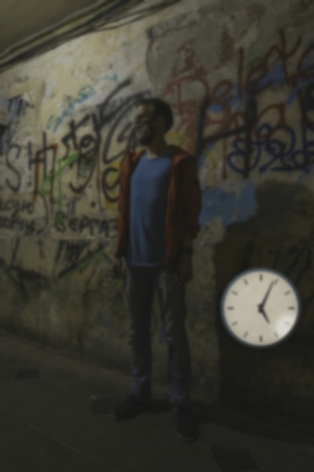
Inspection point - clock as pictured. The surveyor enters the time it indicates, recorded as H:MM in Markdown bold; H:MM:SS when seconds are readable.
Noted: **5:04**
